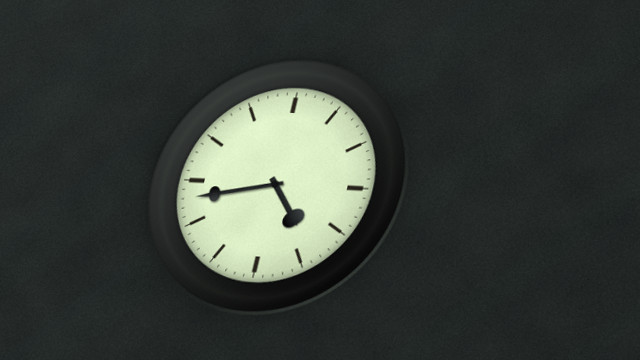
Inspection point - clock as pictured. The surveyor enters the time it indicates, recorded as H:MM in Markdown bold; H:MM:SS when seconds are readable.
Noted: **4:43**
